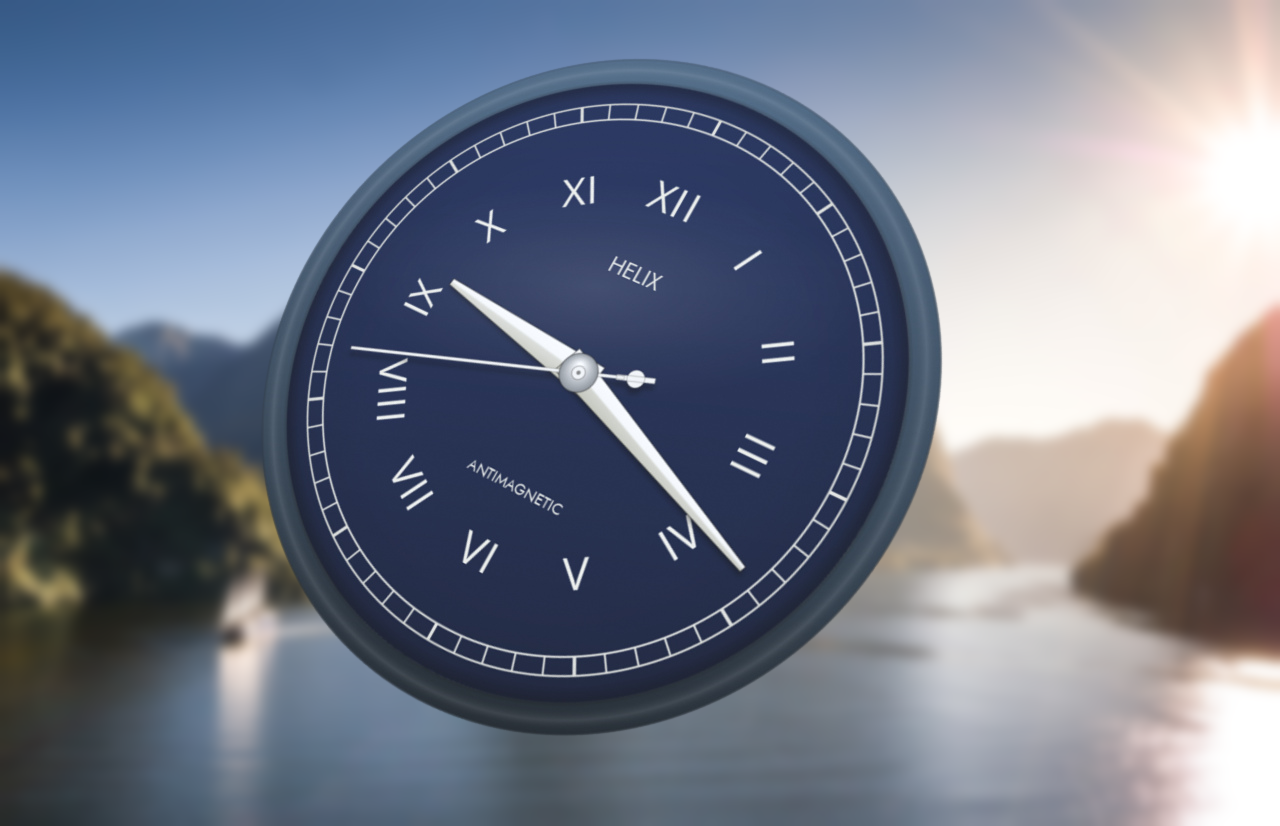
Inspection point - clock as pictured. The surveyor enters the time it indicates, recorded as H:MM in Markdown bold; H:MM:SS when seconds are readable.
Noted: **9:18:42**
